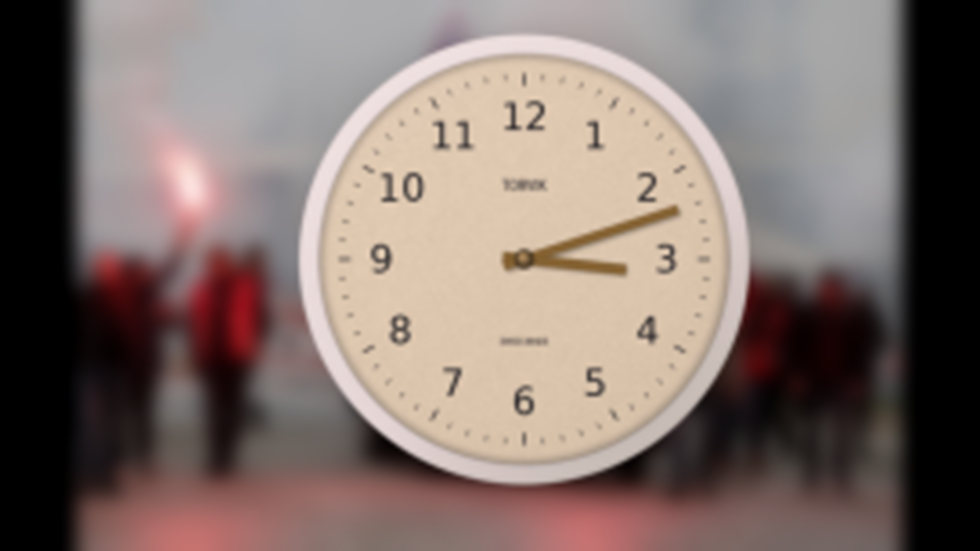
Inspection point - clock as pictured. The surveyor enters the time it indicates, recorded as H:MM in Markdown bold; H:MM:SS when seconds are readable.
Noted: **3:12**
